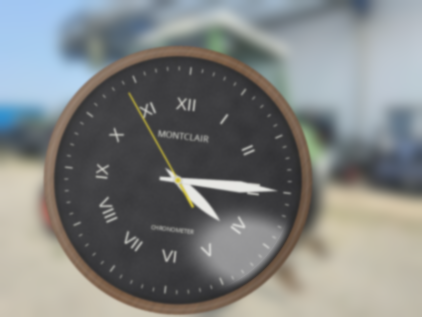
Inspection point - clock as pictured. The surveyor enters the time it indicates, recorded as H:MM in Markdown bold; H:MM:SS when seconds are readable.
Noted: **4:14:54**
